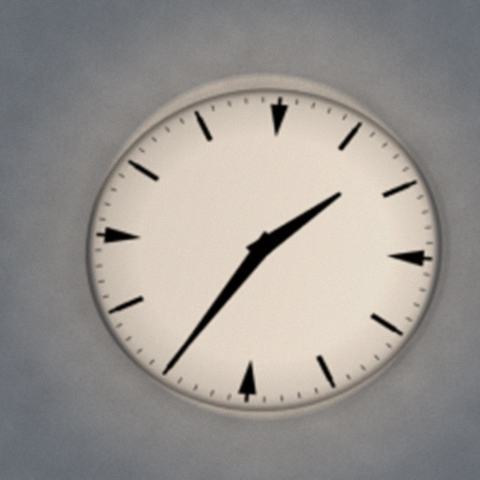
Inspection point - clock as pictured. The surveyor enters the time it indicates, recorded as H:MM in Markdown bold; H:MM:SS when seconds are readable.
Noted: **1:35**
